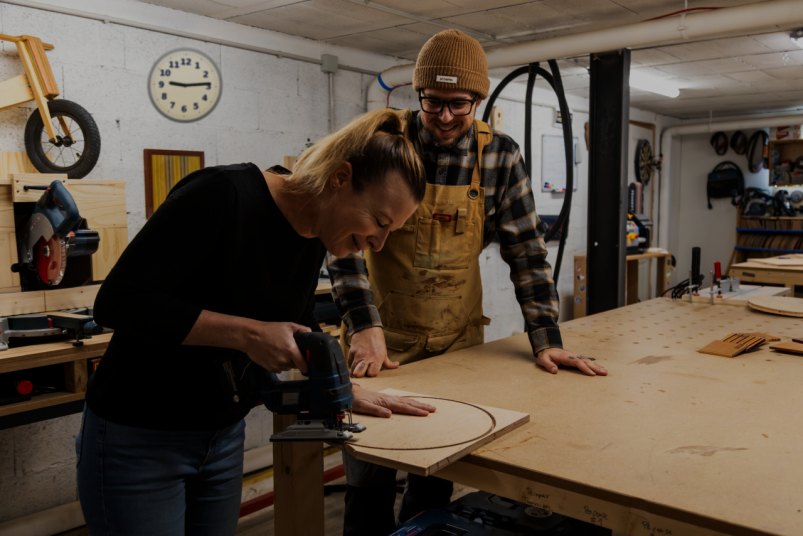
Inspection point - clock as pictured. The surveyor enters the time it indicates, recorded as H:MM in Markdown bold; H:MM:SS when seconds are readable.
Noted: **9:14**
